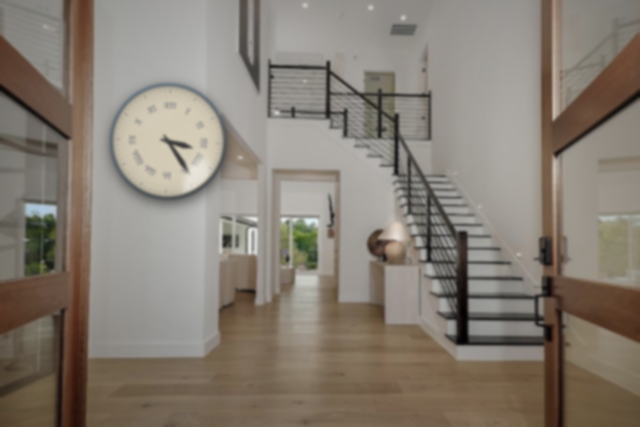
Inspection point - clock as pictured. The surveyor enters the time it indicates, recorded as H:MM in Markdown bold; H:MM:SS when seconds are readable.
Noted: **3:24**
